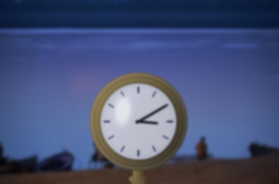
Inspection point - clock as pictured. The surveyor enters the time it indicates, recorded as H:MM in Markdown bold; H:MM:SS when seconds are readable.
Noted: **3:10**
